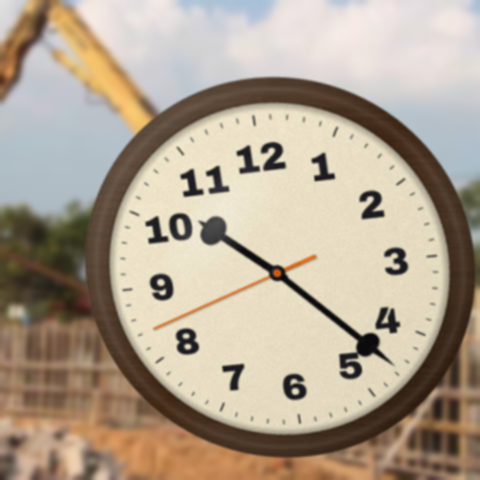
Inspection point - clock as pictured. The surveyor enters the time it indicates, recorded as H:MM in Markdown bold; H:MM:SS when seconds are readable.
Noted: **10:22:42**
